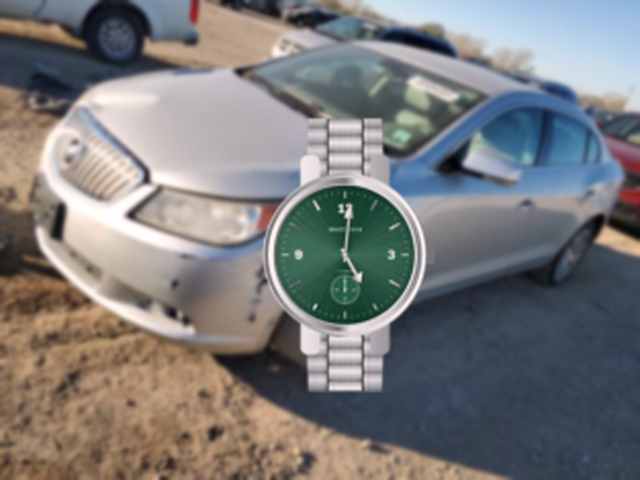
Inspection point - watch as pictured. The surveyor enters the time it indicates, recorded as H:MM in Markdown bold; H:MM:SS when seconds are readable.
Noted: **5:01**
